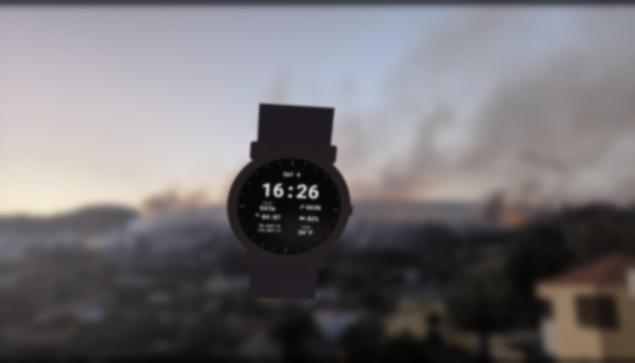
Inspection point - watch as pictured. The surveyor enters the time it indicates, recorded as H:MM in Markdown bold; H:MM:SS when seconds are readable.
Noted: **16:26**
